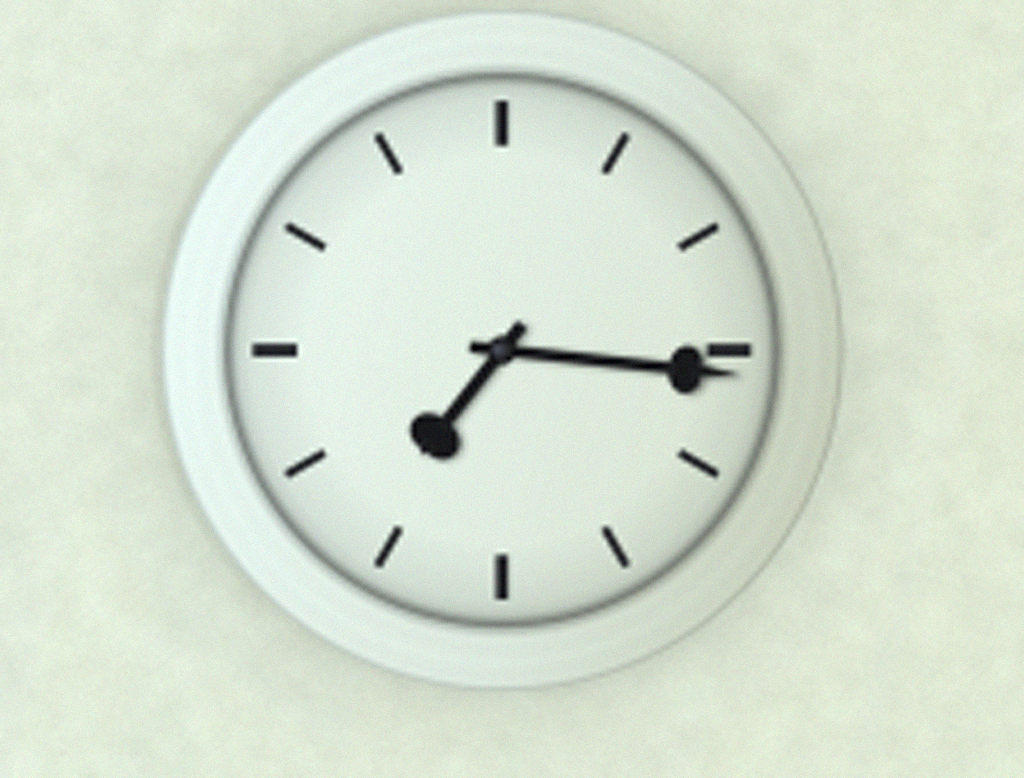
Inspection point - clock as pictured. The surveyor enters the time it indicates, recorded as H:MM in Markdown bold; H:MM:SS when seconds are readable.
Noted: **7:16**
